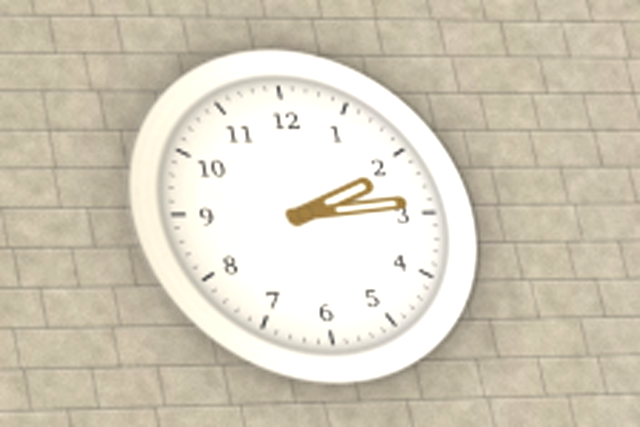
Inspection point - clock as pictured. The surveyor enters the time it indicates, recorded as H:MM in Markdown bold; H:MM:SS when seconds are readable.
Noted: **2:14**
